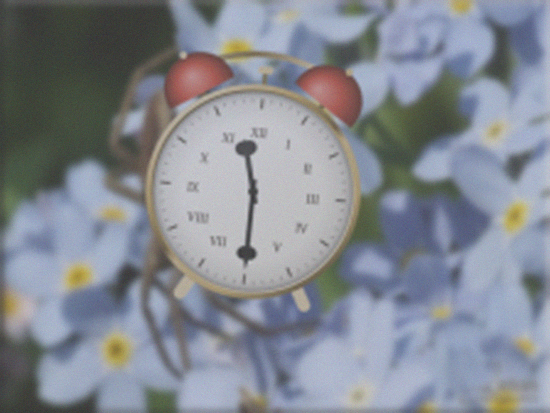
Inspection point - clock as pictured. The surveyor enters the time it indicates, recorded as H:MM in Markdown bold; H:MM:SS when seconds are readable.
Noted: **11:30**
